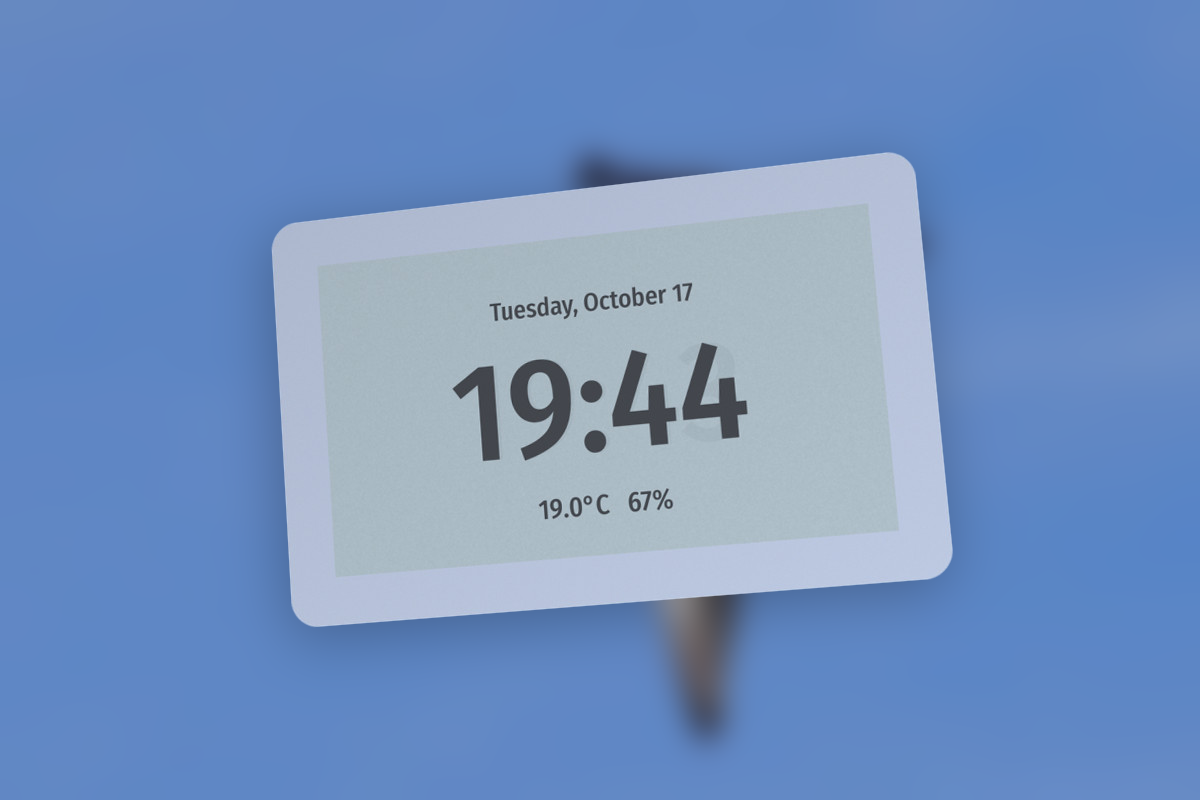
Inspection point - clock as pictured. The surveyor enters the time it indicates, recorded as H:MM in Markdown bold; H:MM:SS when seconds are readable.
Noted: **19:44**
